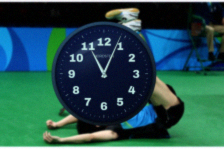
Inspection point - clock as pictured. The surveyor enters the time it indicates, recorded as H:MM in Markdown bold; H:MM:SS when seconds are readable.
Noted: **11:04**
